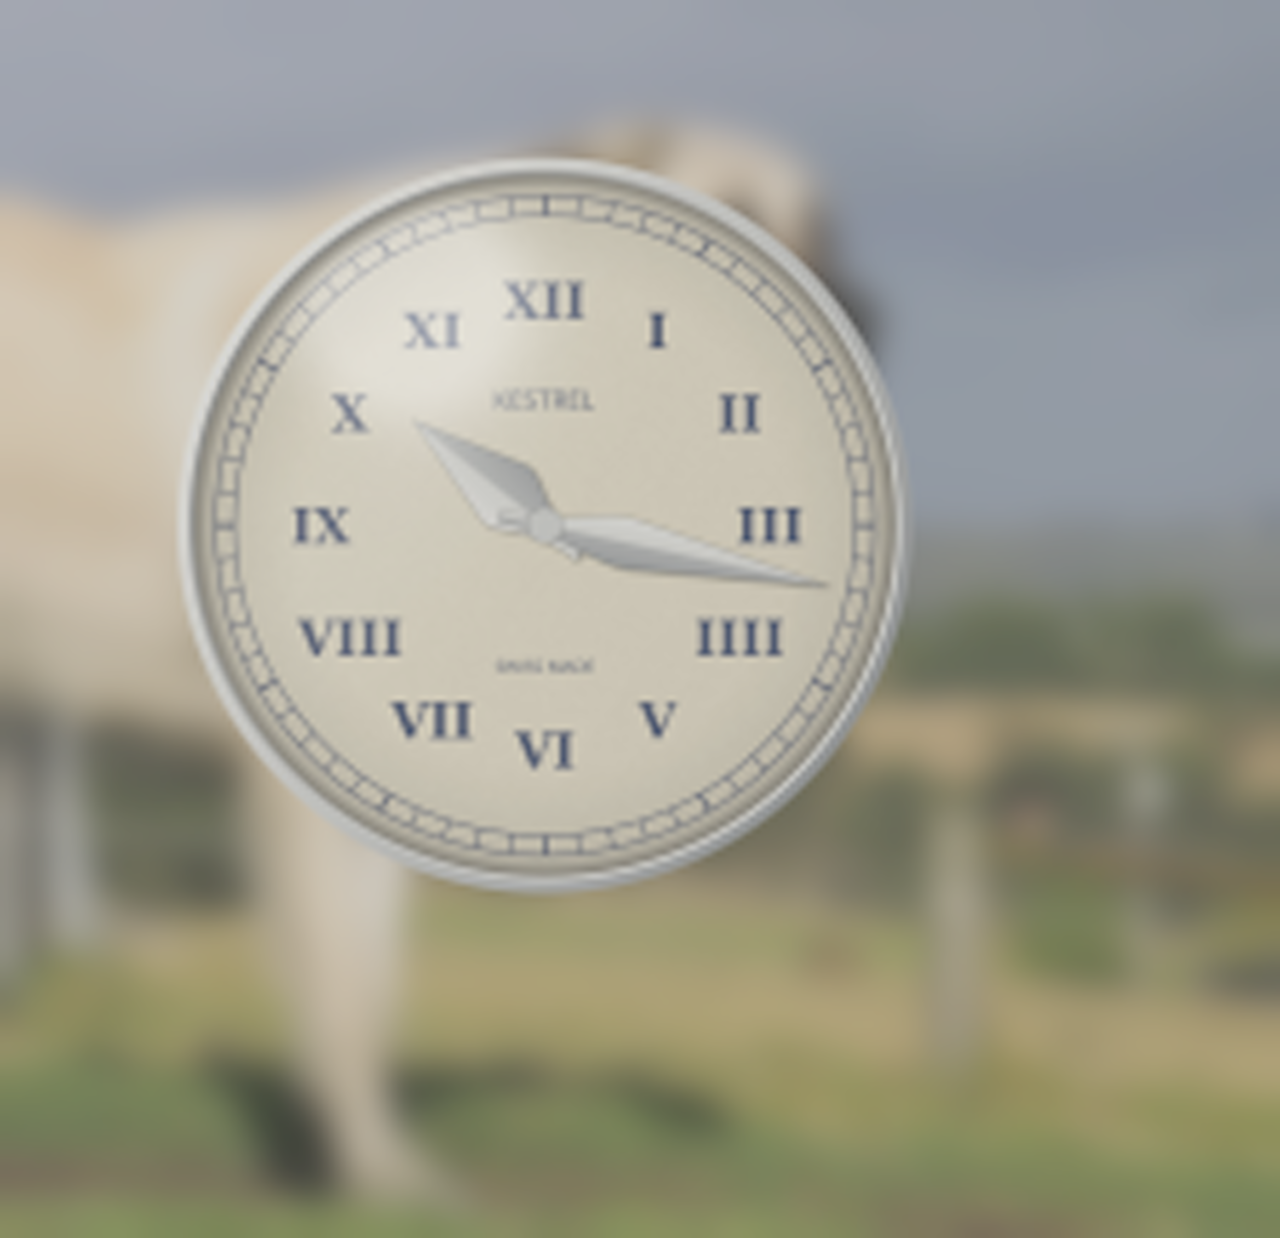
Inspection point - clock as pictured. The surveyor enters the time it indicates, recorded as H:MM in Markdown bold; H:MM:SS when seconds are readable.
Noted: **10:17**
